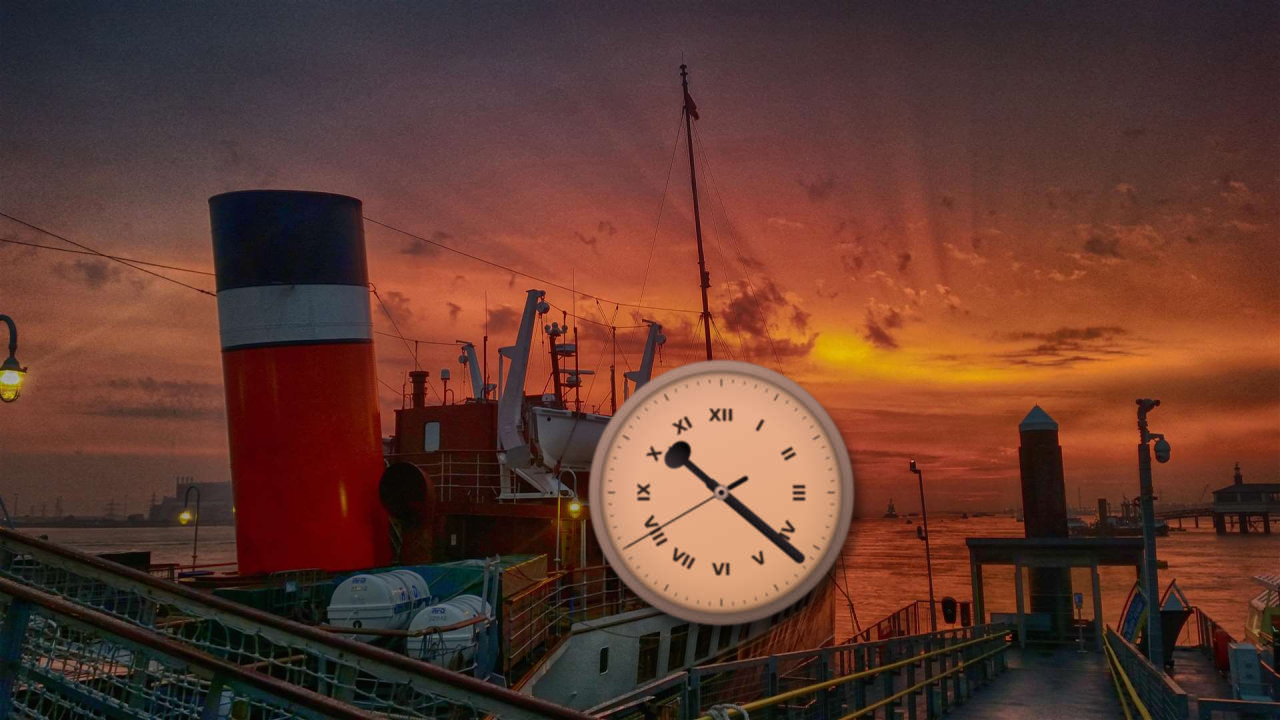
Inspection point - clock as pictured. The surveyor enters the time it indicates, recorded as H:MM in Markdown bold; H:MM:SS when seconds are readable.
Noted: **10:21:40**
